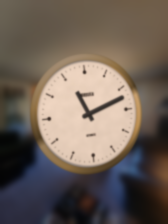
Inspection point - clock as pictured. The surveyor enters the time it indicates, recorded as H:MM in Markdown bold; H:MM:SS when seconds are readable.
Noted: **11:12**
